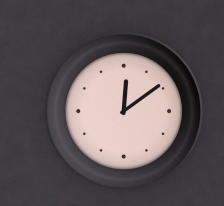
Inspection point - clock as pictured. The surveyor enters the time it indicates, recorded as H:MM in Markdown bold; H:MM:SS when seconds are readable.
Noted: **12:09**
